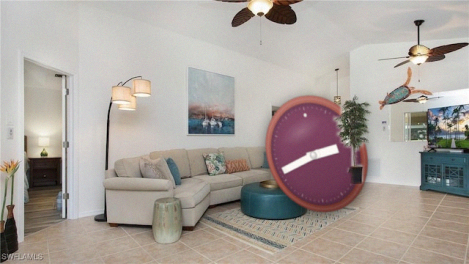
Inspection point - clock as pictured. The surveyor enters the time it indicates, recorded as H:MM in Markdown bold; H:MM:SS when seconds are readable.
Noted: **2:42**
